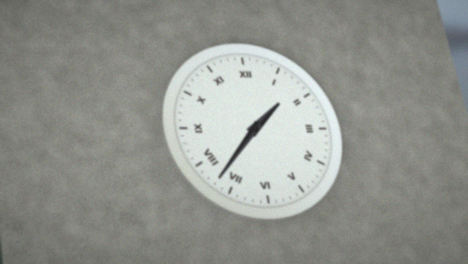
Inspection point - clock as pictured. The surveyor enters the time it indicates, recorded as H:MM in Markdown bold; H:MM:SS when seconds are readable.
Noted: **1:37**
